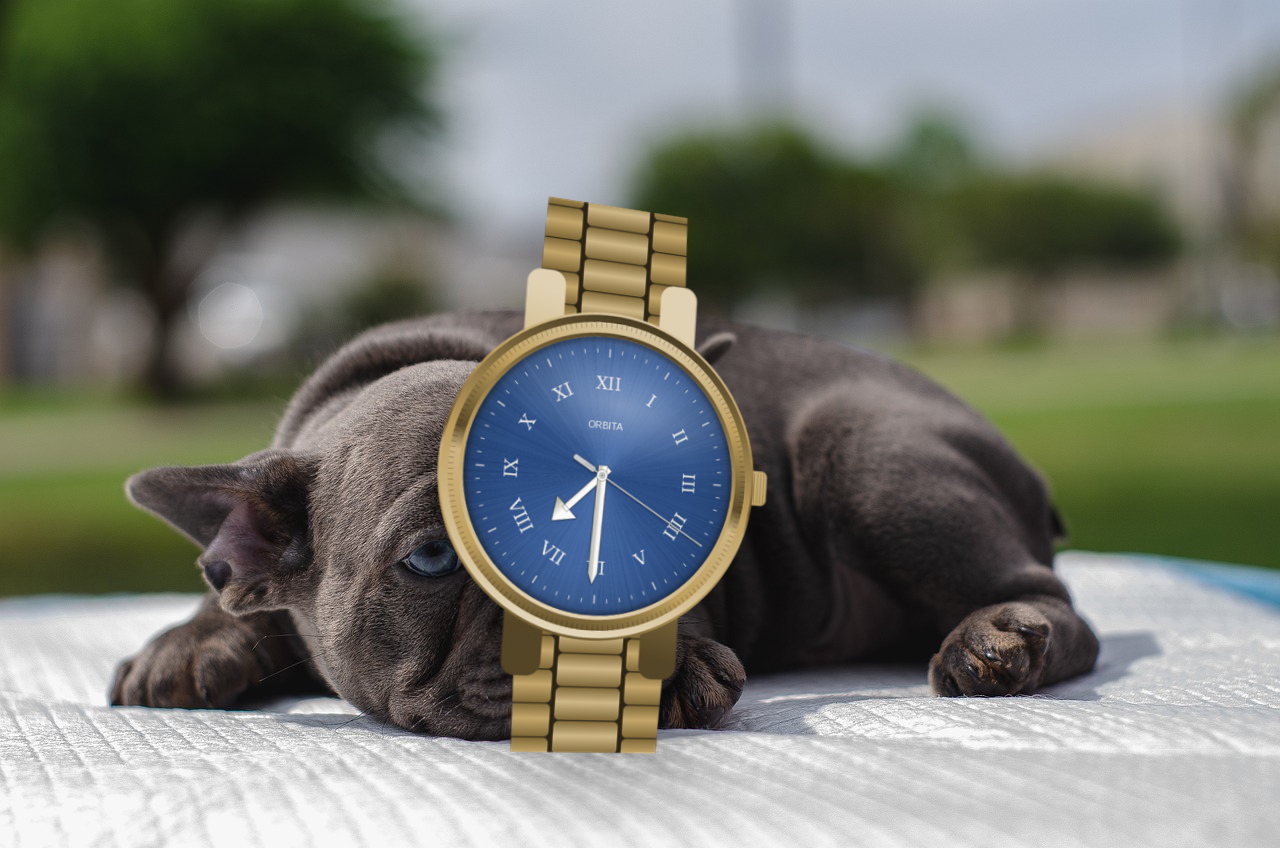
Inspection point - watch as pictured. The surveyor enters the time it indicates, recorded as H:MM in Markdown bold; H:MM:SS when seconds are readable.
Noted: **7:30:20**
